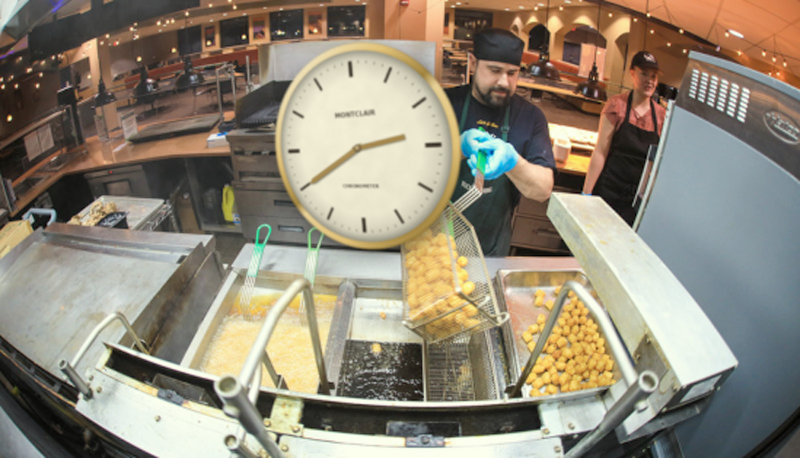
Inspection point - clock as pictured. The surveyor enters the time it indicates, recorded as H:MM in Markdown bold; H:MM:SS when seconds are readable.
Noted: **2:40**
